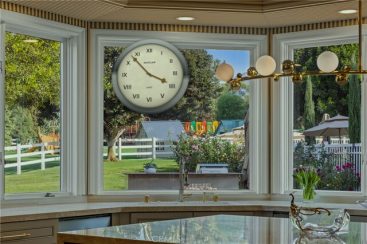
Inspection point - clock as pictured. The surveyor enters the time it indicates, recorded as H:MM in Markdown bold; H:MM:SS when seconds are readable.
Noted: **3:53**
